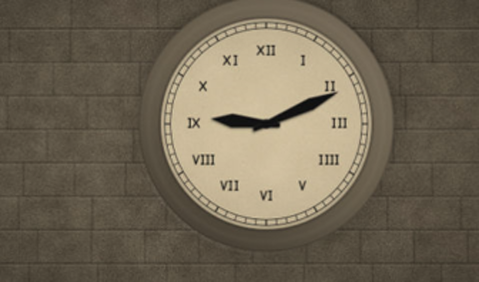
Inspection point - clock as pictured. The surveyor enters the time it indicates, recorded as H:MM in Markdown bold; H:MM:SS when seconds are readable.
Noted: **9:11**
